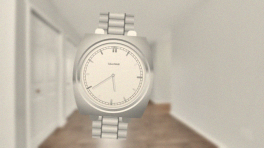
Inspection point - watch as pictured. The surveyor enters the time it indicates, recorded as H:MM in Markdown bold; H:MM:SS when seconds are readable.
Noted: **5:39**
